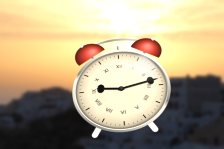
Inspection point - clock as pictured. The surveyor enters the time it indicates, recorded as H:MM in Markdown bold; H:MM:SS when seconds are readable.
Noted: **9:13**
